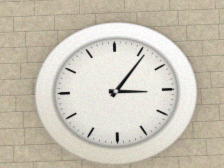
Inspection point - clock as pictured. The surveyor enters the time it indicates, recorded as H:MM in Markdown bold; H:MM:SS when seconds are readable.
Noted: **3:06**
